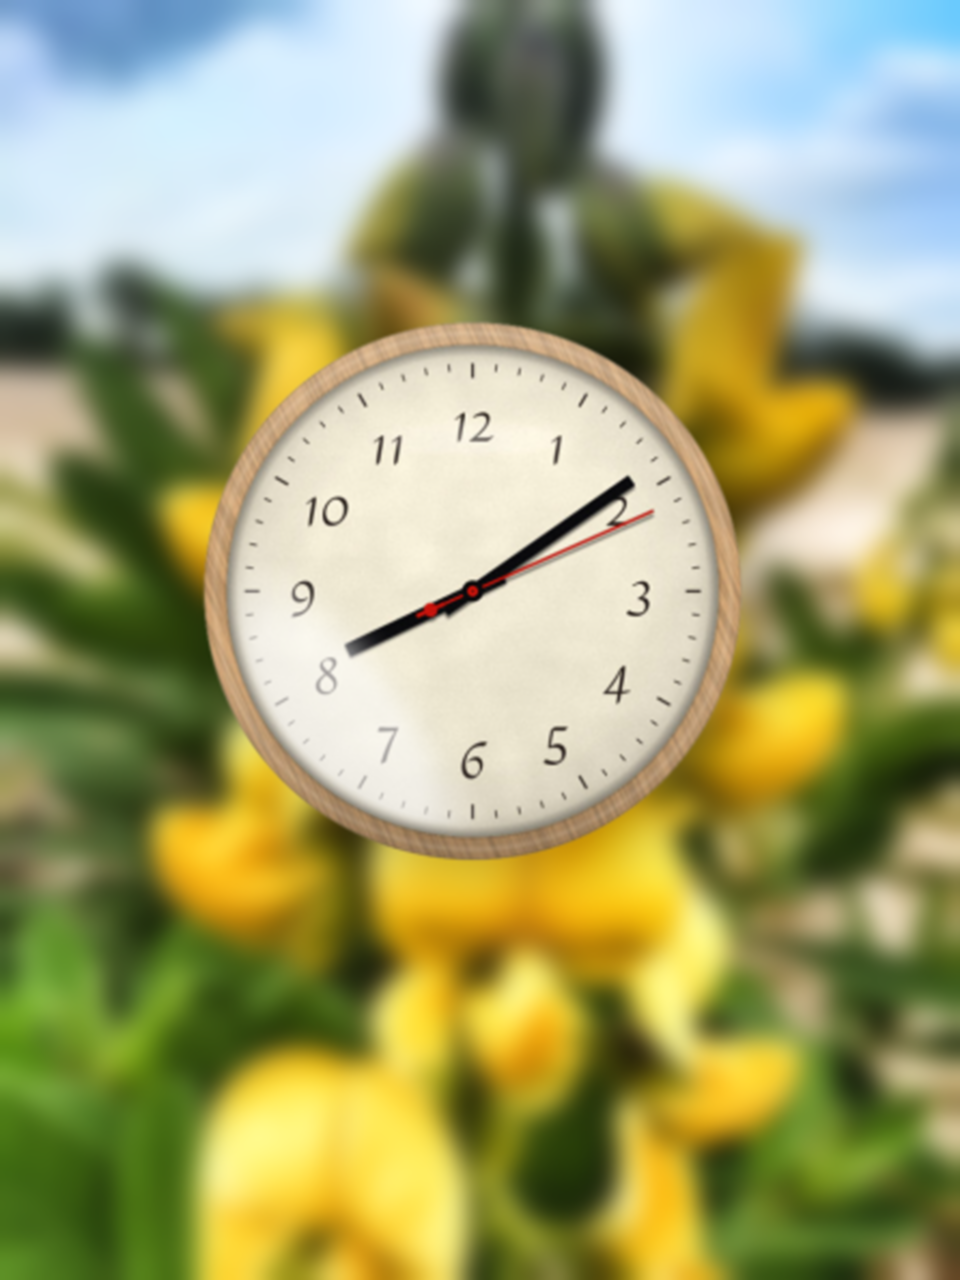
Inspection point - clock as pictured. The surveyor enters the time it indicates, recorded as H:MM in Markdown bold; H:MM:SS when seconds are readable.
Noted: **8:09:11**
